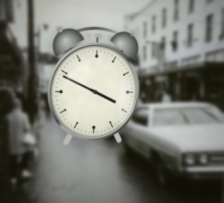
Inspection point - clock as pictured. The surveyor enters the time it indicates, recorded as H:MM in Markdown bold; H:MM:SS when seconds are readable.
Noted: **3:49**
